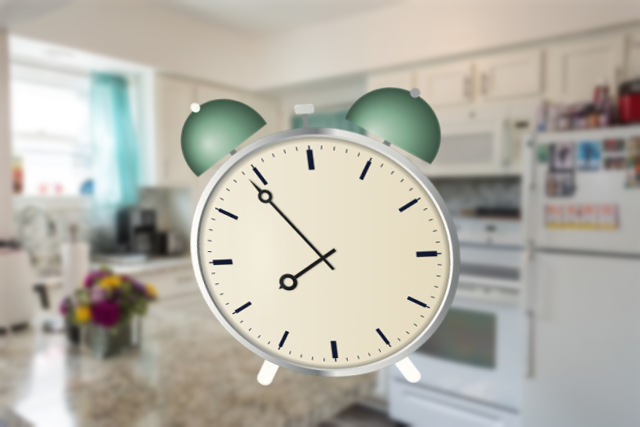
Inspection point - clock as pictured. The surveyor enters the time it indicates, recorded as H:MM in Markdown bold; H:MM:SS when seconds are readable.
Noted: **7:54**
